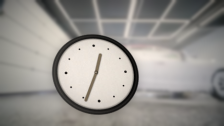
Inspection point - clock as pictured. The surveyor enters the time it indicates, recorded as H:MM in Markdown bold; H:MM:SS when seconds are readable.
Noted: **12:34**
